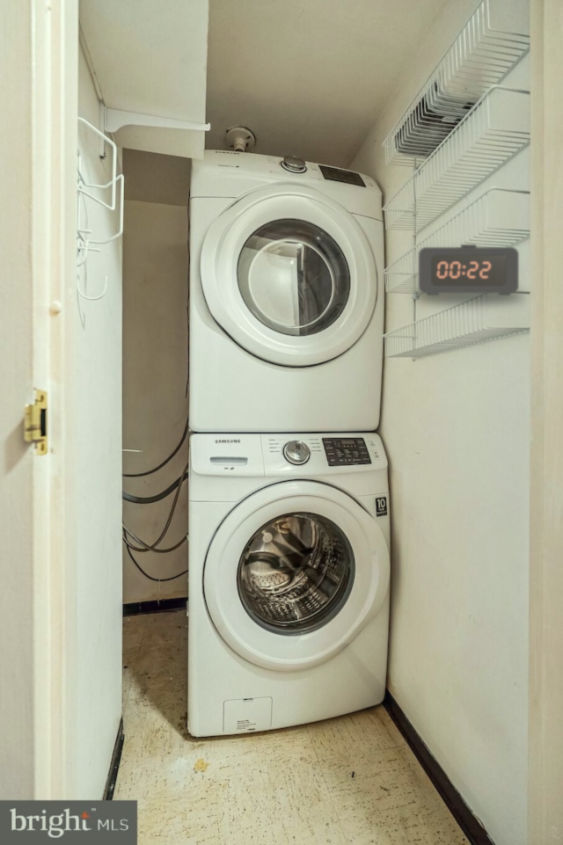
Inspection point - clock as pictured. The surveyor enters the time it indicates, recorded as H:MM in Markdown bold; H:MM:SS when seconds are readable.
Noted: **0:22**
